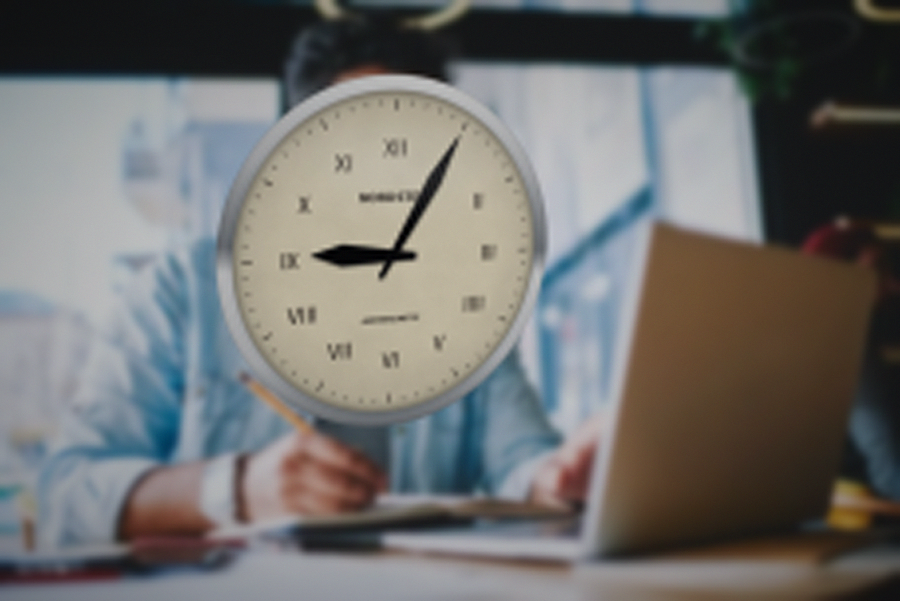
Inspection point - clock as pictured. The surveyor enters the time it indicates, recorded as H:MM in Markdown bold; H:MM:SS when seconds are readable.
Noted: **9:05**
